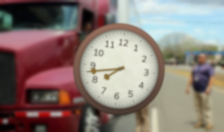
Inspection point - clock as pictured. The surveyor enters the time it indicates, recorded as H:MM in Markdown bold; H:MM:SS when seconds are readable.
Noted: **7:43**
